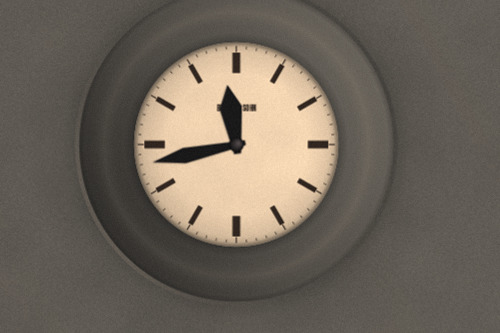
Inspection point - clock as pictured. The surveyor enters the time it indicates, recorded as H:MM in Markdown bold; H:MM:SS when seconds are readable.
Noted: **11:43**
